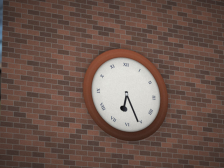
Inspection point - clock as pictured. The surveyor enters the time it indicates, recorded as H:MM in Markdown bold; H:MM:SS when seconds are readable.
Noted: **6:26**
